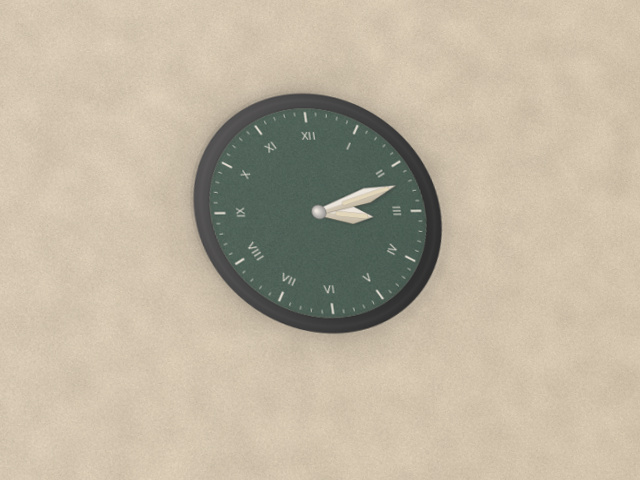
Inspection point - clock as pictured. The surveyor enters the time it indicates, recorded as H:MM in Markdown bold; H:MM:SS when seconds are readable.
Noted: **3:12**
